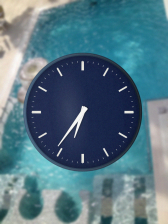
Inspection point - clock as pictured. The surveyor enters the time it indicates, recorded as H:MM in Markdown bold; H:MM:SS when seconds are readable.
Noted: **6:36**
